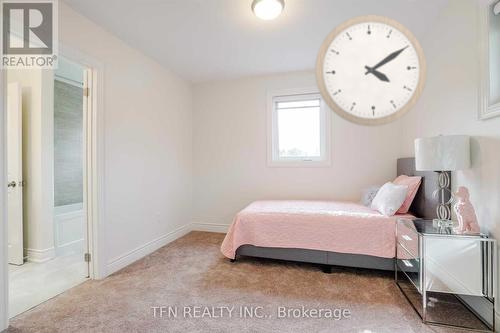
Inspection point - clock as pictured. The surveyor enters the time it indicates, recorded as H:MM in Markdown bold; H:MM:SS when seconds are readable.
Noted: **4:10**
